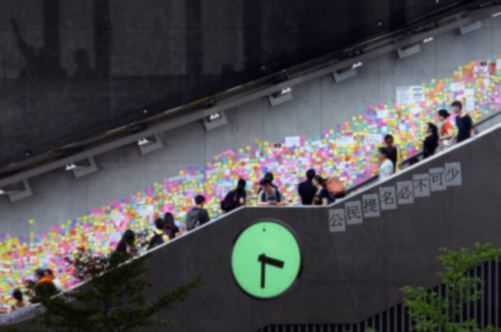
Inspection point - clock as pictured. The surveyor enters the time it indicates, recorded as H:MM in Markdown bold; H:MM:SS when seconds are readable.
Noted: **3:30**
